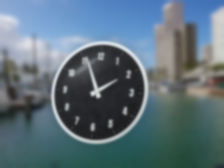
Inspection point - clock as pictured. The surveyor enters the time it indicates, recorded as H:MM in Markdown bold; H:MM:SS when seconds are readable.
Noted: **1:56**
